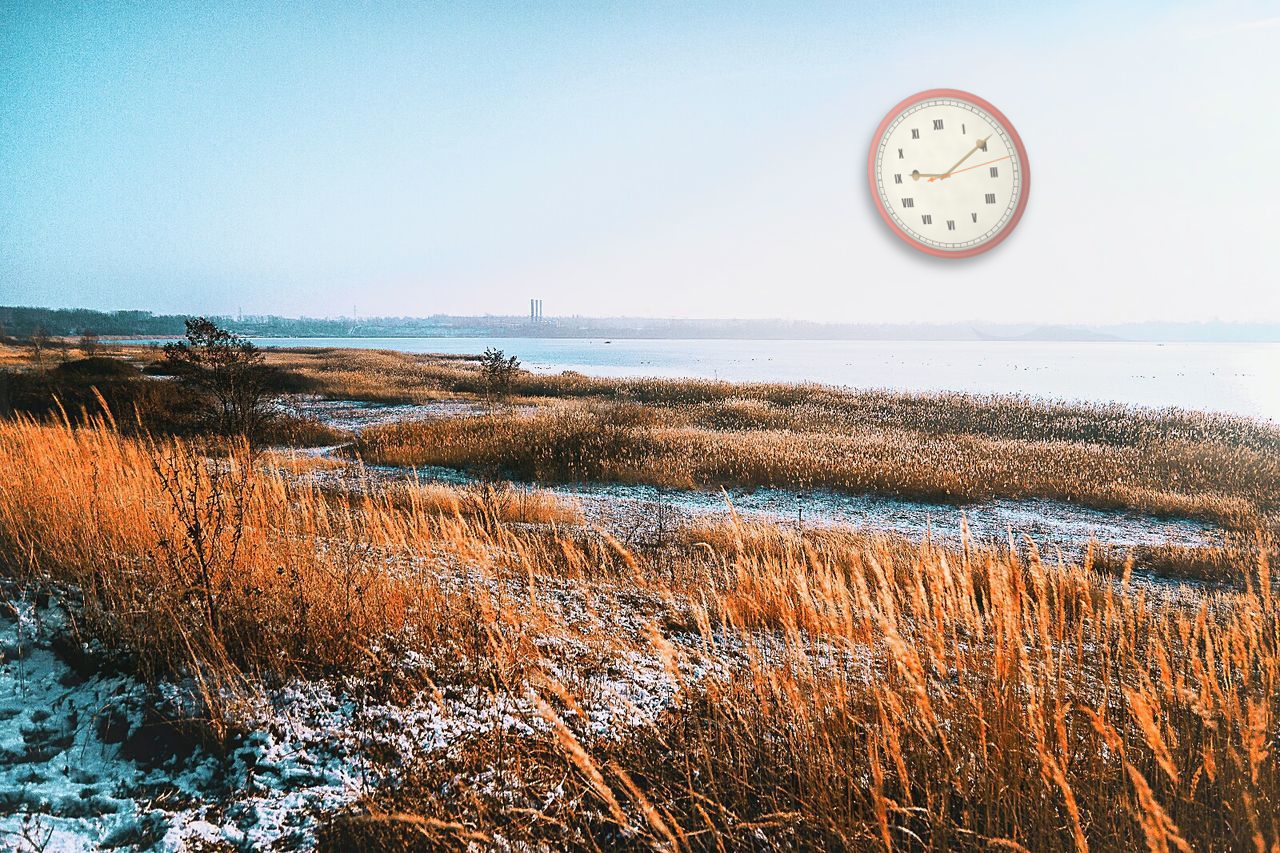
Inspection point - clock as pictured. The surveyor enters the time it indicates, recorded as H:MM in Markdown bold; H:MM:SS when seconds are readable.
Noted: **9:09:13**
